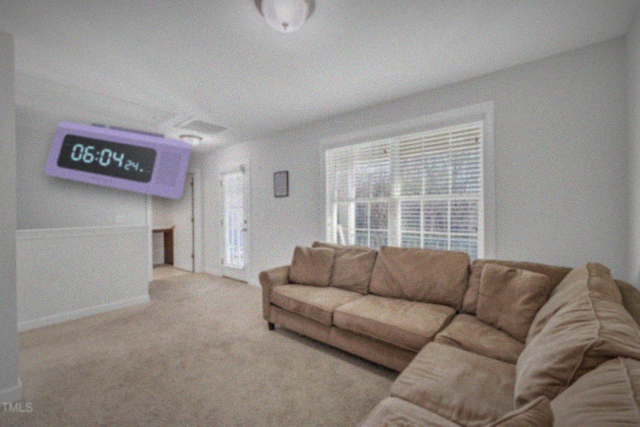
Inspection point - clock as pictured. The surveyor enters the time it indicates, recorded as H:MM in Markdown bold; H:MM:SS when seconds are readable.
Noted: **6:04**
